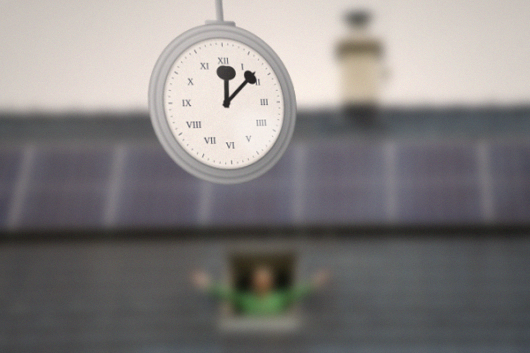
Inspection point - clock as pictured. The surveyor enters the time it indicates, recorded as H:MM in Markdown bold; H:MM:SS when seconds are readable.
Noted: **12:08**
